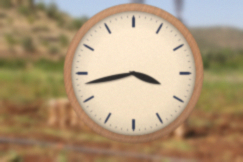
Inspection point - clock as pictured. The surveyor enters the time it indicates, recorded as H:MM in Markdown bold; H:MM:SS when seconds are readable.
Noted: **3:43**
